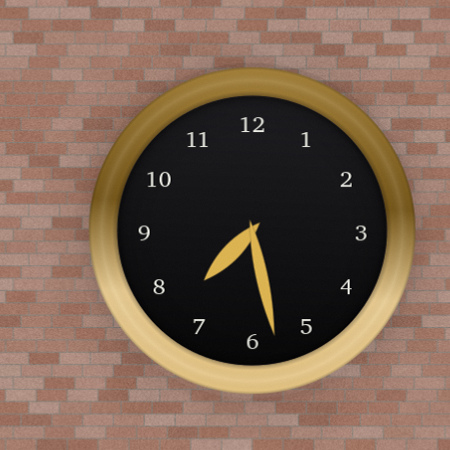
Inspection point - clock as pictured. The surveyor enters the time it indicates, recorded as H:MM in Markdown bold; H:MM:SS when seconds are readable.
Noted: **7:28**
